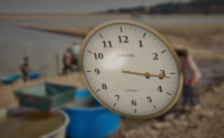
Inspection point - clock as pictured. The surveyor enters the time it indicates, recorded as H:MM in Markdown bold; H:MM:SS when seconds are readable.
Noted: **3:16**
